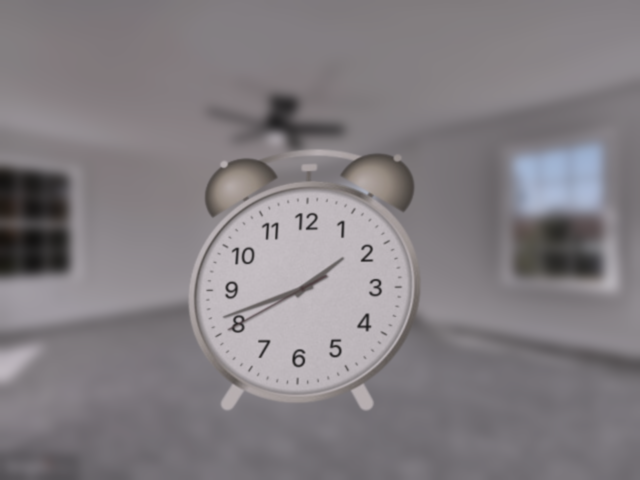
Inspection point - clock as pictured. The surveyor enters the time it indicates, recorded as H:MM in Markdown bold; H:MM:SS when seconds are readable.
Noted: **1:41:40**
